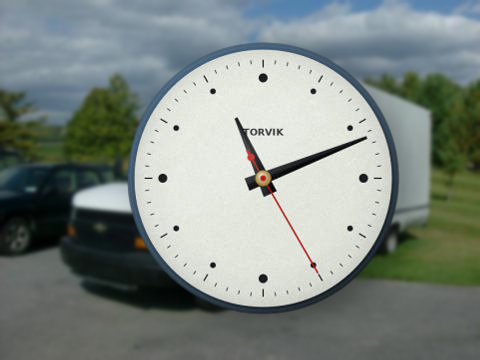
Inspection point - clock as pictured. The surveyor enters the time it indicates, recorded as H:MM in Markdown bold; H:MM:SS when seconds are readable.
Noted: **11:11:25**
